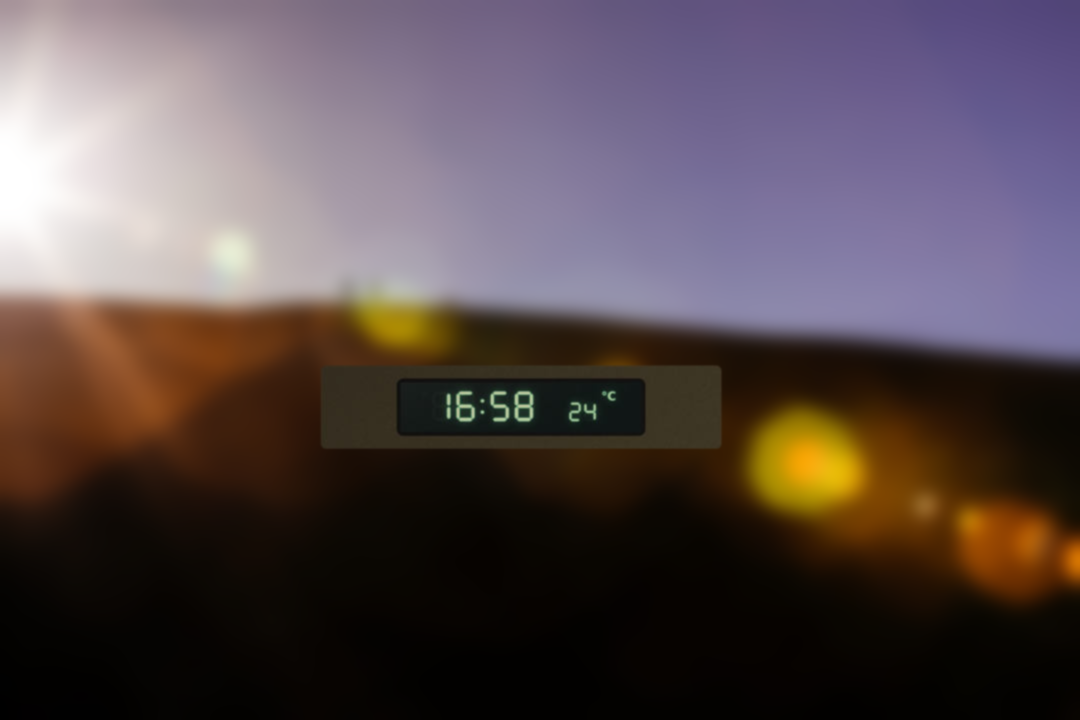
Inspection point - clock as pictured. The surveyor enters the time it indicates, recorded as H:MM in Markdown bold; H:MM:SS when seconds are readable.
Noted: **16:58**
